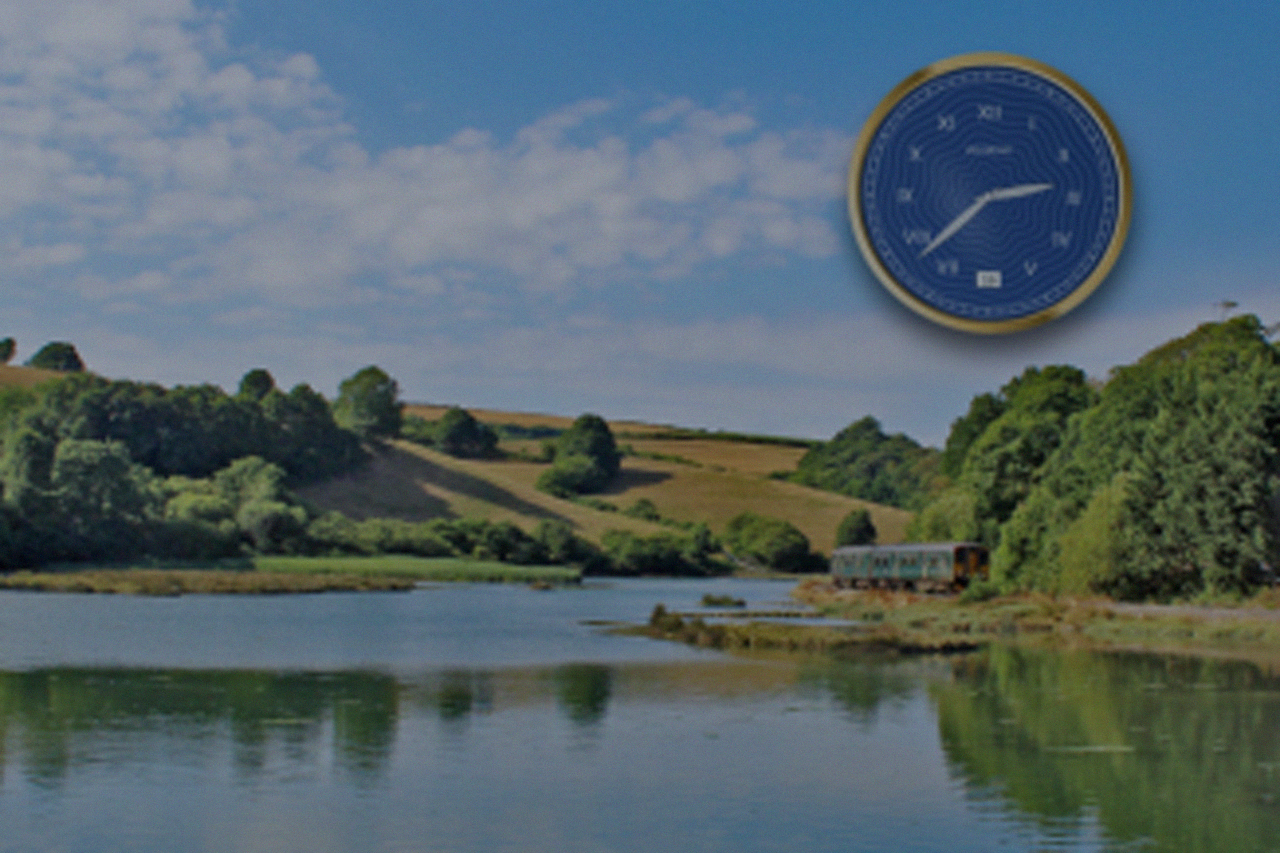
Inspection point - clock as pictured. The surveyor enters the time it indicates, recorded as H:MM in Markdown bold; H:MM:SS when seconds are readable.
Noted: **2:38**
